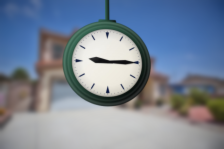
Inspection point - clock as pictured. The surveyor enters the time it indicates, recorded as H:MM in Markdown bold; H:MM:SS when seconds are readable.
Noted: **9:15**
